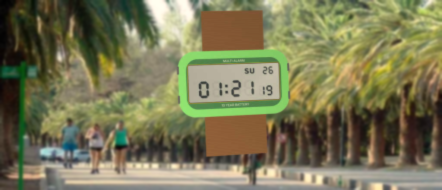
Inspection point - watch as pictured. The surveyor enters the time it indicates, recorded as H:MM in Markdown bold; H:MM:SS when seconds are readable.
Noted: **1:21:19**
